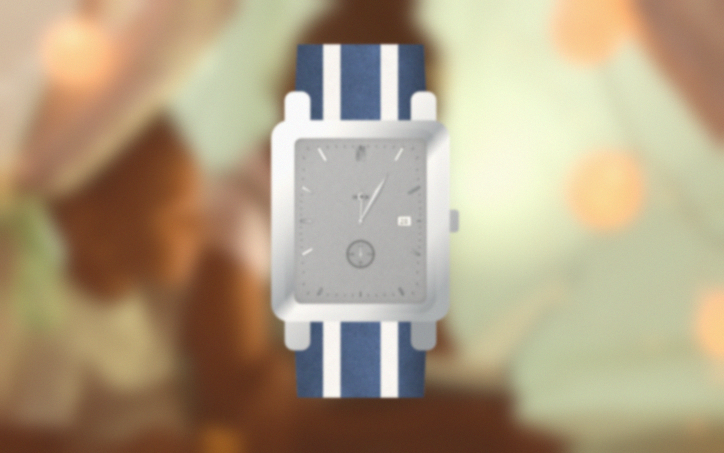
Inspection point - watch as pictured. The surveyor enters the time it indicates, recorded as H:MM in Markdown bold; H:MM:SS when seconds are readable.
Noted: **12:05**
